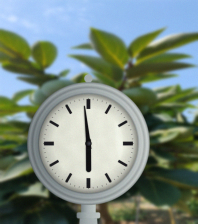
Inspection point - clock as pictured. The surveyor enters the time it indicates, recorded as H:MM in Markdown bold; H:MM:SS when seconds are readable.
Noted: **5:59**
